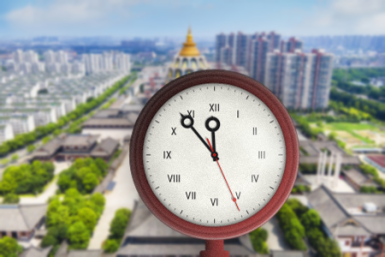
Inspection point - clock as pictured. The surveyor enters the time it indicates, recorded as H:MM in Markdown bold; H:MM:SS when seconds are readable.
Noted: **11:53:26**
